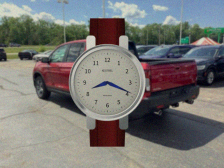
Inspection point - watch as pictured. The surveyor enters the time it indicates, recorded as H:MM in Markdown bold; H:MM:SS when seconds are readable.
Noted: **8:19**
